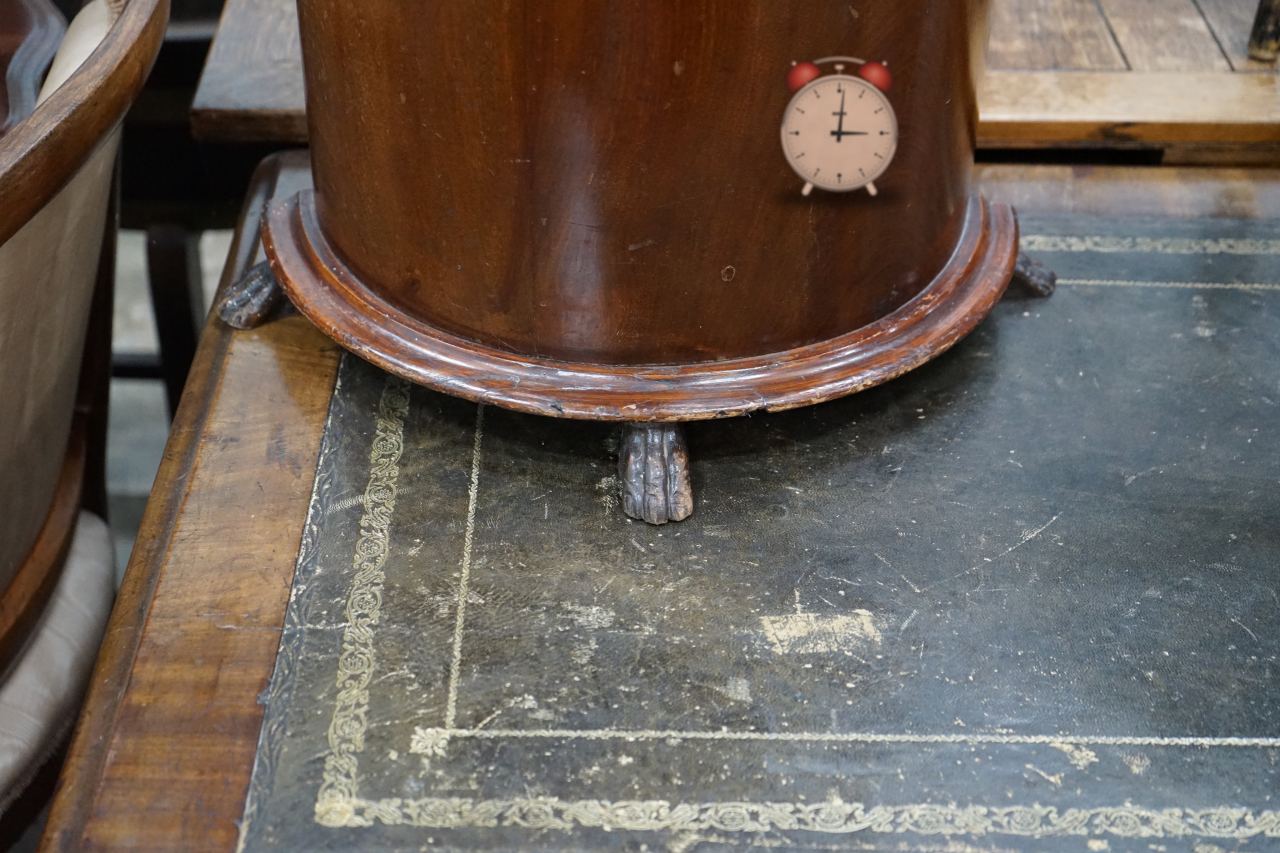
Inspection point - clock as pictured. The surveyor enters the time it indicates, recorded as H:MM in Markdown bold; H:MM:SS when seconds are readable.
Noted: **3:01**
